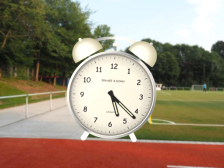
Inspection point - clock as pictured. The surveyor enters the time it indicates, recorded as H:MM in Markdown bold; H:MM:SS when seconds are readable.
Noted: **5:22**
